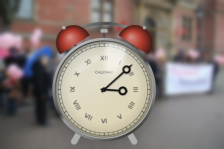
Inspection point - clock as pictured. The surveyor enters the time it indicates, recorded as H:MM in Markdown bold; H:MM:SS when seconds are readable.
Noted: **3:08**
